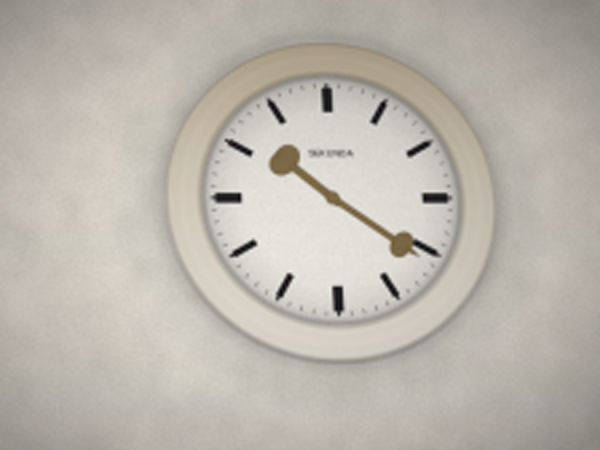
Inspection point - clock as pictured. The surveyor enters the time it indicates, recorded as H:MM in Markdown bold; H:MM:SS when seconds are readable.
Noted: **10:21**
